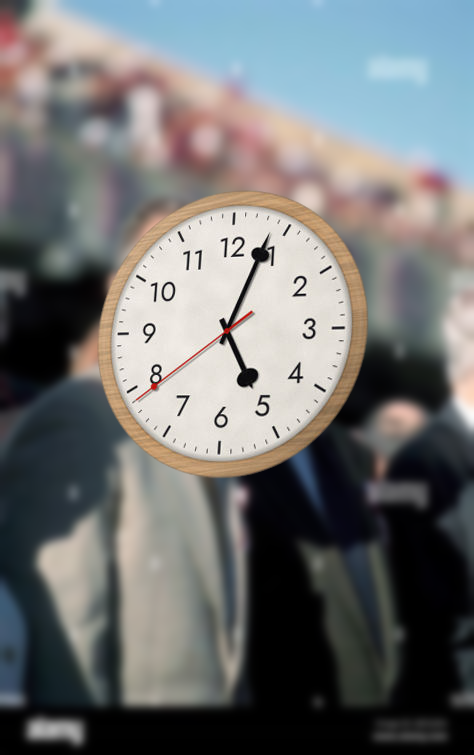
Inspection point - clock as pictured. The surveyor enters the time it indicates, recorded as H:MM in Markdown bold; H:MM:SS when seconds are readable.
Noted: **5:03:39**
